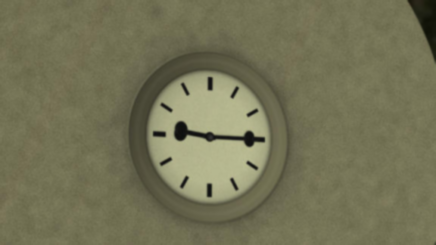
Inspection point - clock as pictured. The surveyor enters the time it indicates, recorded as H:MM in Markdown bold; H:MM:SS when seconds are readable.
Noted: **9:15**
